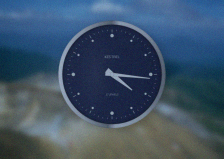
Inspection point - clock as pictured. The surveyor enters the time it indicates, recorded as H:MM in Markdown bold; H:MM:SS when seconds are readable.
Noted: **4:16**
